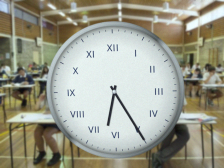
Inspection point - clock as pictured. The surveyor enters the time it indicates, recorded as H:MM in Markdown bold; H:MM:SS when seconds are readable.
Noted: **6:25**
